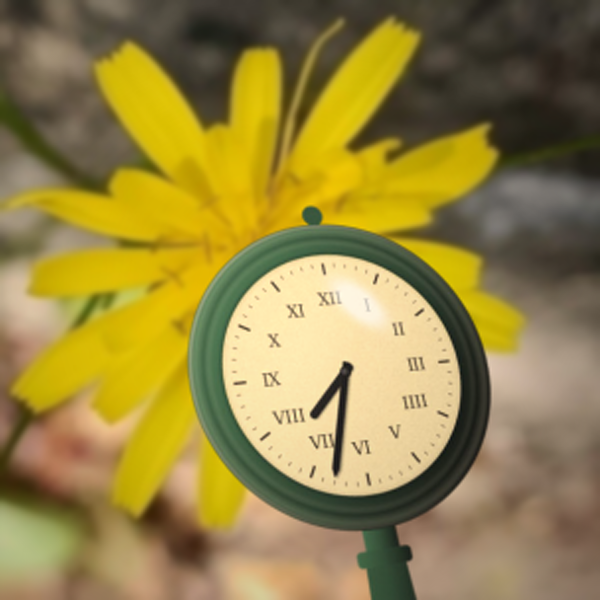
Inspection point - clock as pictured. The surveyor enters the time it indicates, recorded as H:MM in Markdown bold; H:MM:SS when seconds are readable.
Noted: **7:33**
